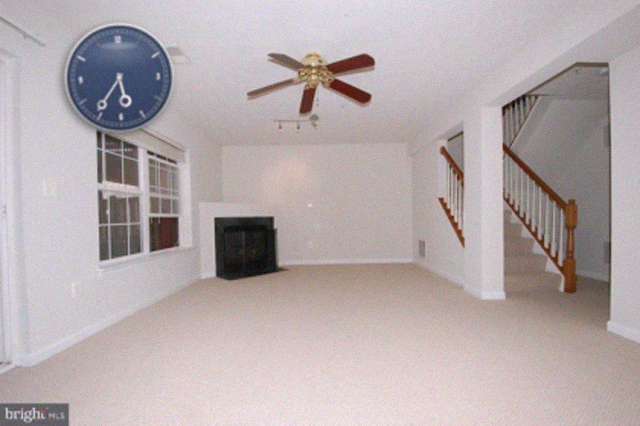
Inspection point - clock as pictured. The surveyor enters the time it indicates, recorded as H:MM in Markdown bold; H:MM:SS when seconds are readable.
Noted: **5:36**
